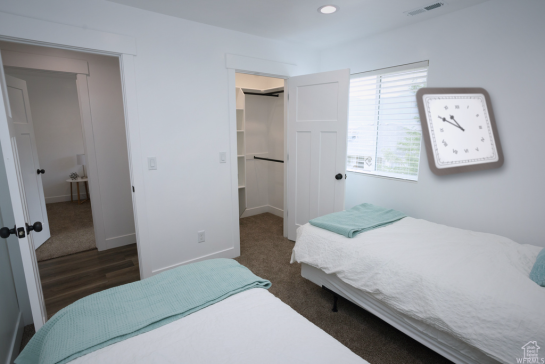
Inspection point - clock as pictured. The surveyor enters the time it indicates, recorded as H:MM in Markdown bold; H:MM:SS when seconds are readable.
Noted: **10:50**
